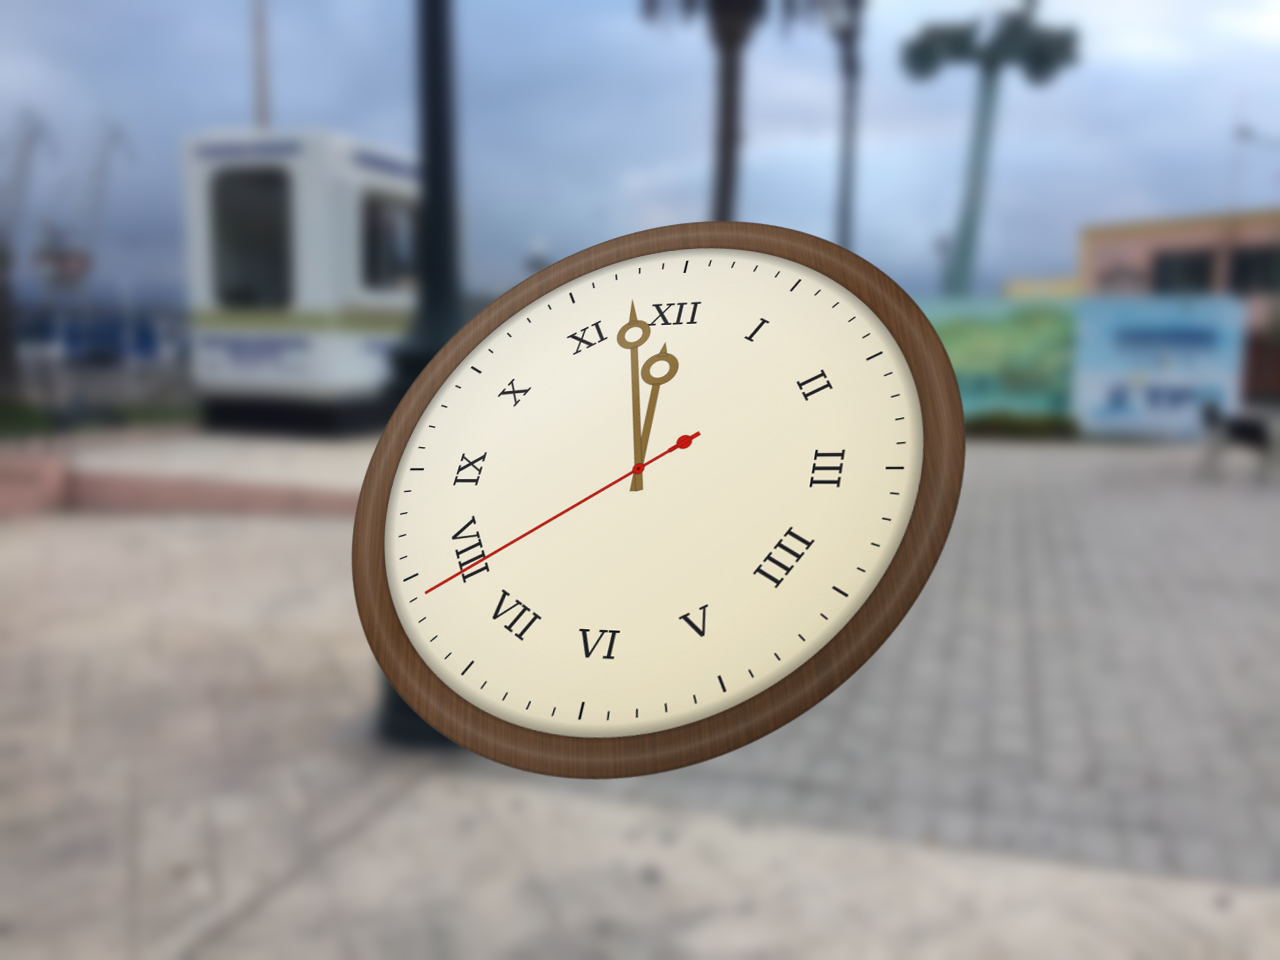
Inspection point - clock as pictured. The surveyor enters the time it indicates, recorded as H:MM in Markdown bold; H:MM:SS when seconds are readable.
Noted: **11:57:39**
